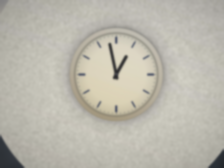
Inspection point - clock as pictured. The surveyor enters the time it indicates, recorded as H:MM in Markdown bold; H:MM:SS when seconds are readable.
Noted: **12:58**
